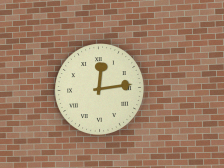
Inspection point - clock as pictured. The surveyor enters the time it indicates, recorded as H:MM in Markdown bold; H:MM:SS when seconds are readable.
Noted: **12:14**
